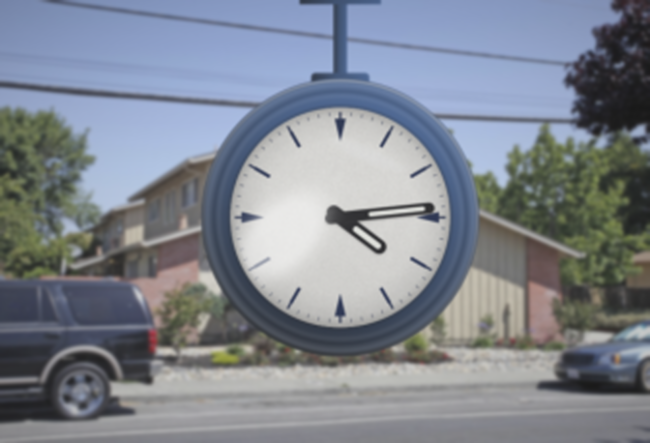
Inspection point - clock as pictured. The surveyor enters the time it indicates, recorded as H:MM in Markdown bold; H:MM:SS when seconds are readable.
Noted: **4:14**
